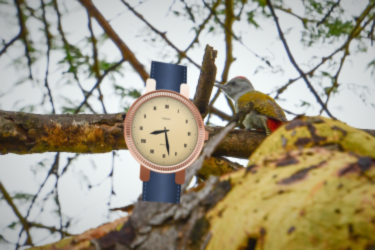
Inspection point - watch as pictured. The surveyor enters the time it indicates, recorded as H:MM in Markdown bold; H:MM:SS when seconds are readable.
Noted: **8:28**
